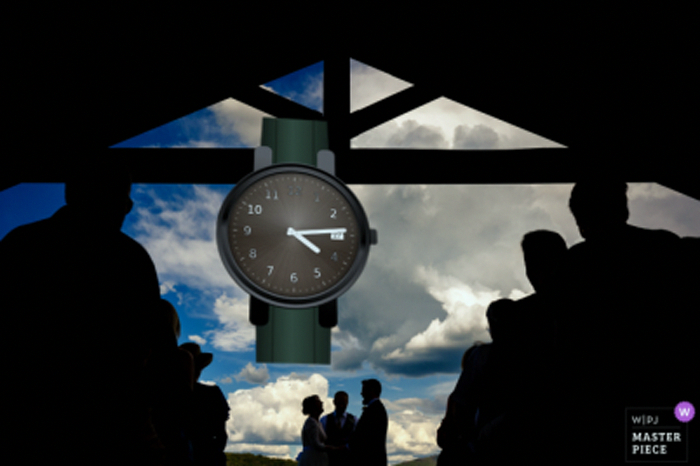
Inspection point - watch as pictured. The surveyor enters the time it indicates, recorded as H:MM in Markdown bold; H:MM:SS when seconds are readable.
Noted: **4:14**
